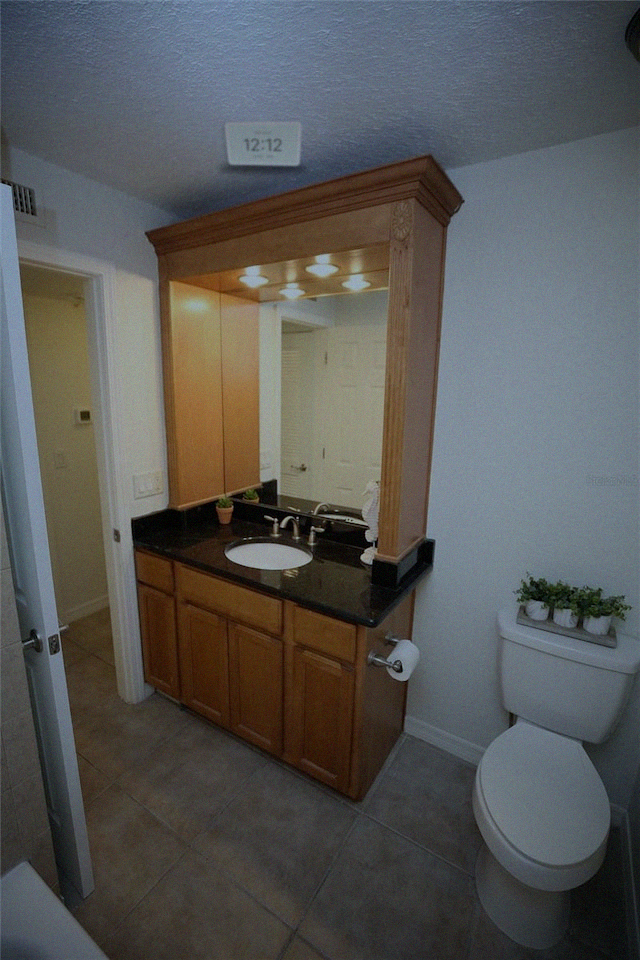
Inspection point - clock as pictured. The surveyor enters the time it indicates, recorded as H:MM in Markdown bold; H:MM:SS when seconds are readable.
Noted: **12:12**
